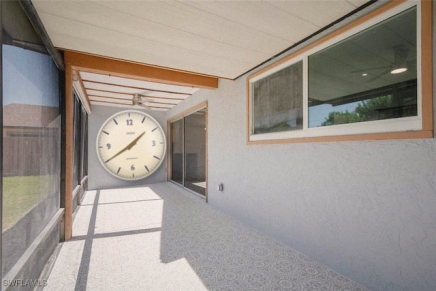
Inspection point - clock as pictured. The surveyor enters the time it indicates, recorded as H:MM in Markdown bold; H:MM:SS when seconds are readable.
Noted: **1:40**
